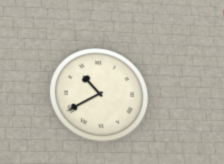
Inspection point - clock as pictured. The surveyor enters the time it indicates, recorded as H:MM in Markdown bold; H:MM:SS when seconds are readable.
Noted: **10:40**
